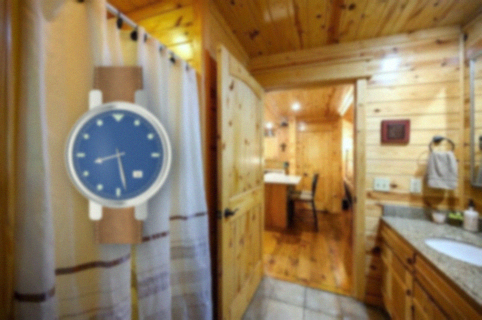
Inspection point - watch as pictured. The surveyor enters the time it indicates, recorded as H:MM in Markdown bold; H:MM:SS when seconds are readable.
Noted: **8:28**
